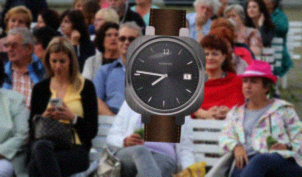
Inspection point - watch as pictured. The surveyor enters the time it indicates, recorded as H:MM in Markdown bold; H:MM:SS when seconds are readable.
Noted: **7:46**
